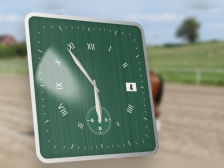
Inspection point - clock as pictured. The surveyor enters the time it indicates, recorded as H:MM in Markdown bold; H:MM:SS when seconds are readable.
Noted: **5:54**
